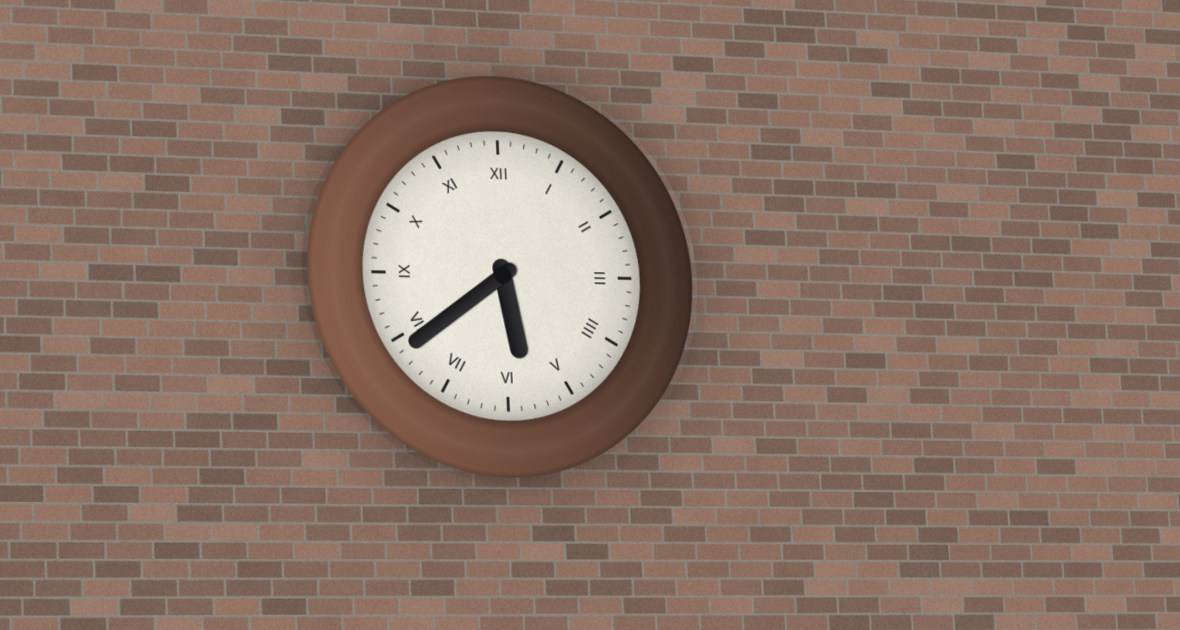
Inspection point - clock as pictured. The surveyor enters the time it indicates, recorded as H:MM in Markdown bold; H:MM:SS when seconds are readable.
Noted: **5:39**
